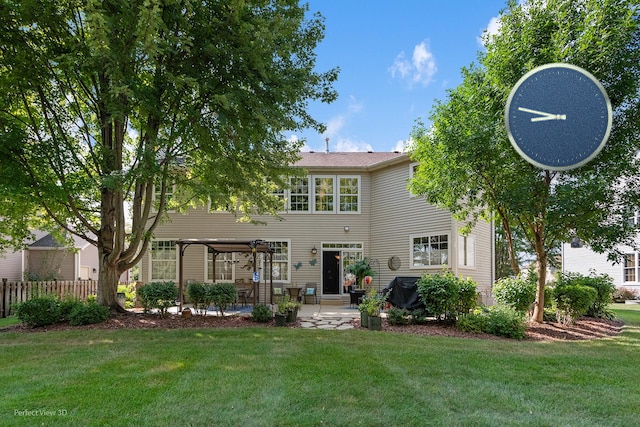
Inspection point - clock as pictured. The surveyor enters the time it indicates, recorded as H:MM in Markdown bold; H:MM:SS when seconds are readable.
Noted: **8:47**
